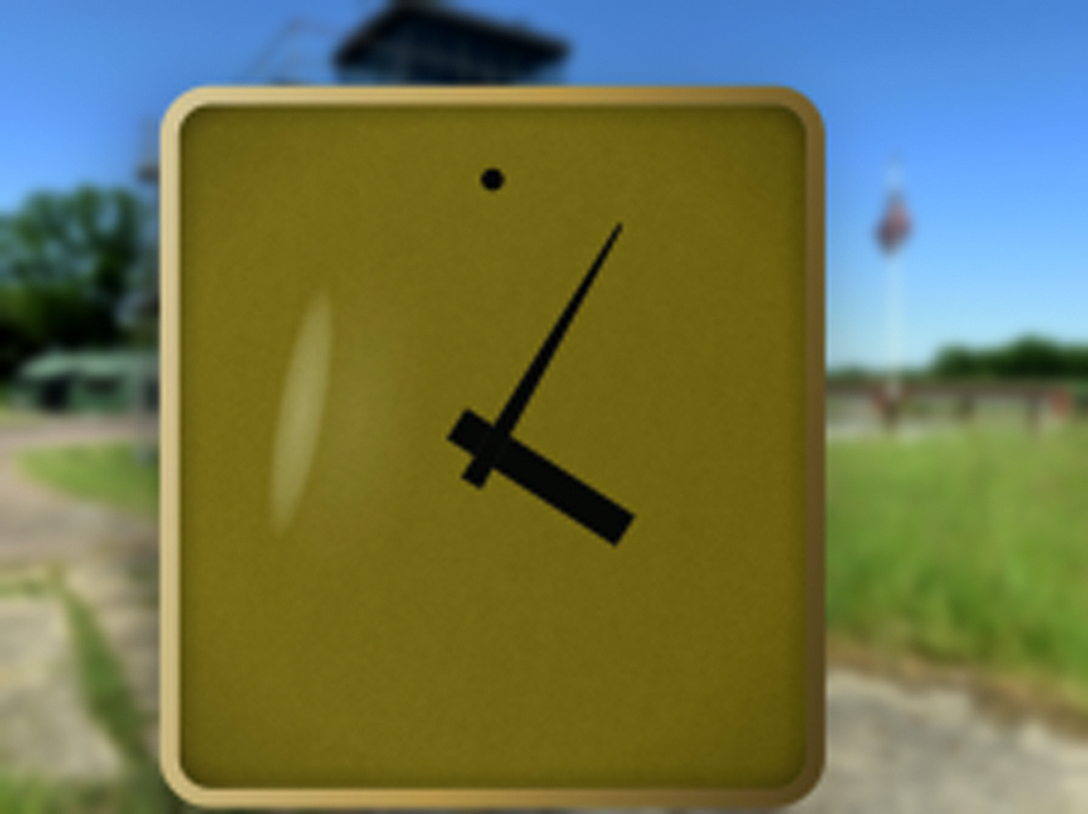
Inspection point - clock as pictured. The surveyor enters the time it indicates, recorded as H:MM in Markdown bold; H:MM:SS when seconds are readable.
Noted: **4:05**
